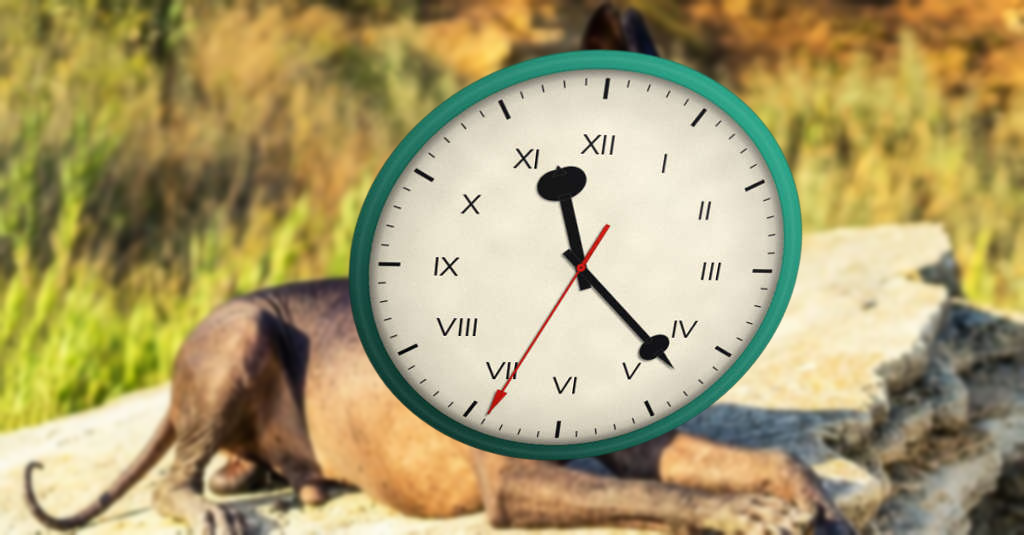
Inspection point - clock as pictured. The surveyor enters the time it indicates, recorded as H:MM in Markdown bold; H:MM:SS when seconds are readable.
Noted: **11:22:34**
